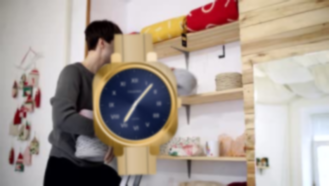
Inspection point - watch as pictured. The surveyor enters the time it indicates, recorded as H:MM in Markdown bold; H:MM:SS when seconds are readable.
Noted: **7:07**
